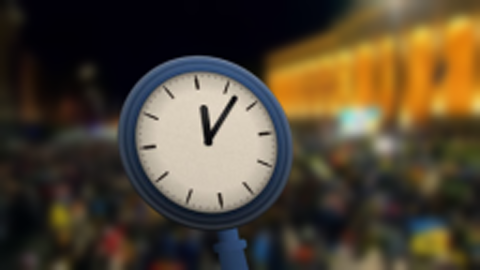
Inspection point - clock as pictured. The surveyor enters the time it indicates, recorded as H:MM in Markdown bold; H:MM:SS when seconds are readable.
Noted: **12:07**
